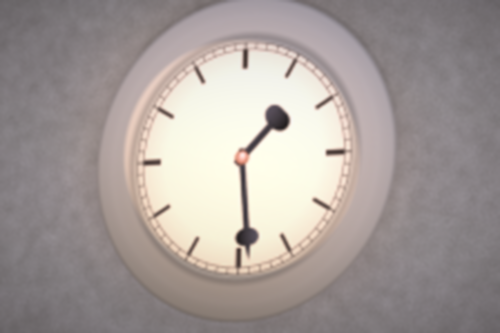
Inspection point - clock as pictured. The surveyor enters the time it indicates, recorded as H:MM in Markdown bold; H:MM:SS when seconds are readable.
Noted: **1:29**
